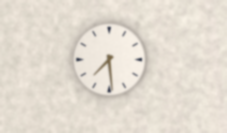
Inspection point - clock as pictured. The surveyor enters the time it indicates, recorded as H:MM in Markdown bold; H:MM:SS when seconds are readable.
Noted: **7:29**
